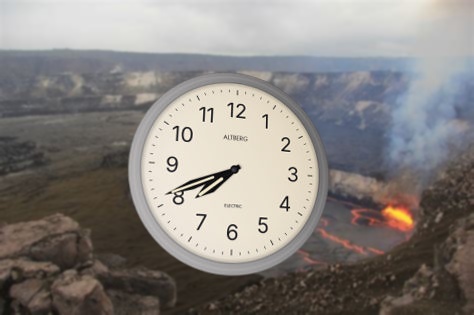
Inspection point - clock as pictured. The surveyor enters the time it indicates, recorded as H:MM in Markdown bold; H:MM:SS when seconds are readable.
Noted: **7:41**
